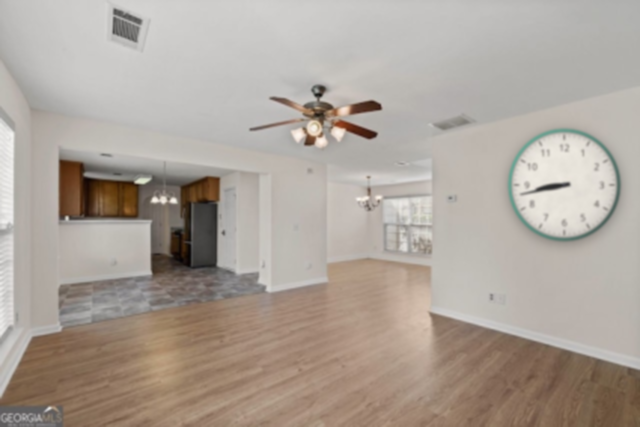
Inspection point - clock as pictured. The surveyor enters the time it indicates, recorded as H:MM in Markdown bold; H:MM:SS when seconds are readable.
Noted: **8:43**
